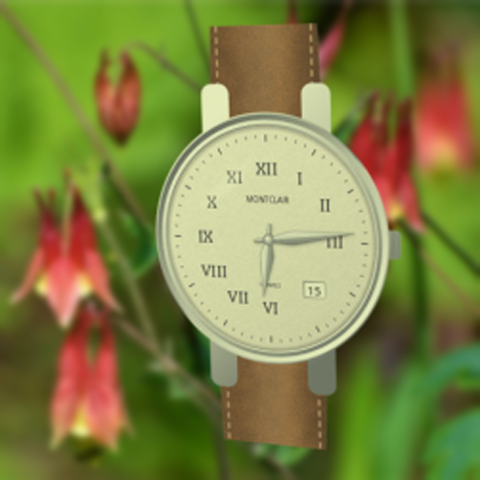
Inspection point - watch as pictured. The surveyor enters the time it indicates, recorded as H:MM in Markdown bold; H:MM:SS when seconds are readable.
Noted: **6:14**
